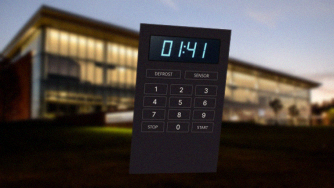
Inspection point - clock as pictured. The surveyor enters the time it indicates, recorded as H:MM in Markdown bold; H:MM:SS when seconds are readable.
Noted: **1:41**
